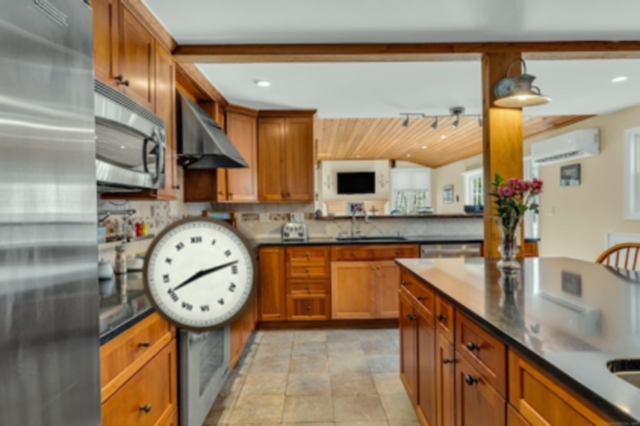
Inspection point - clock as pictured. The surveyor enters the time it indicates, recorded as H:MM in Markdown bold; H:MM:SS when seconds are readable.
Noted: **8:13**
